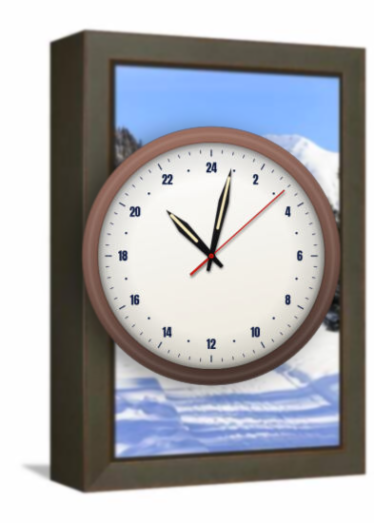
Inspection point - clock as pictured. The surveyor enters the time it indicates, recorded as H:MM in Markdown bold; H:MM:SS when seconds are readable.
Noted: **21:02:08**
